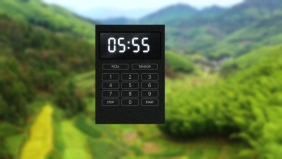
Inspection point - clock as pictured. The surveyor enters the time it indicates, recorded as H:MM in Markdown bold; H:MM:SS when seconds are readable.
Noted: **5:55**
